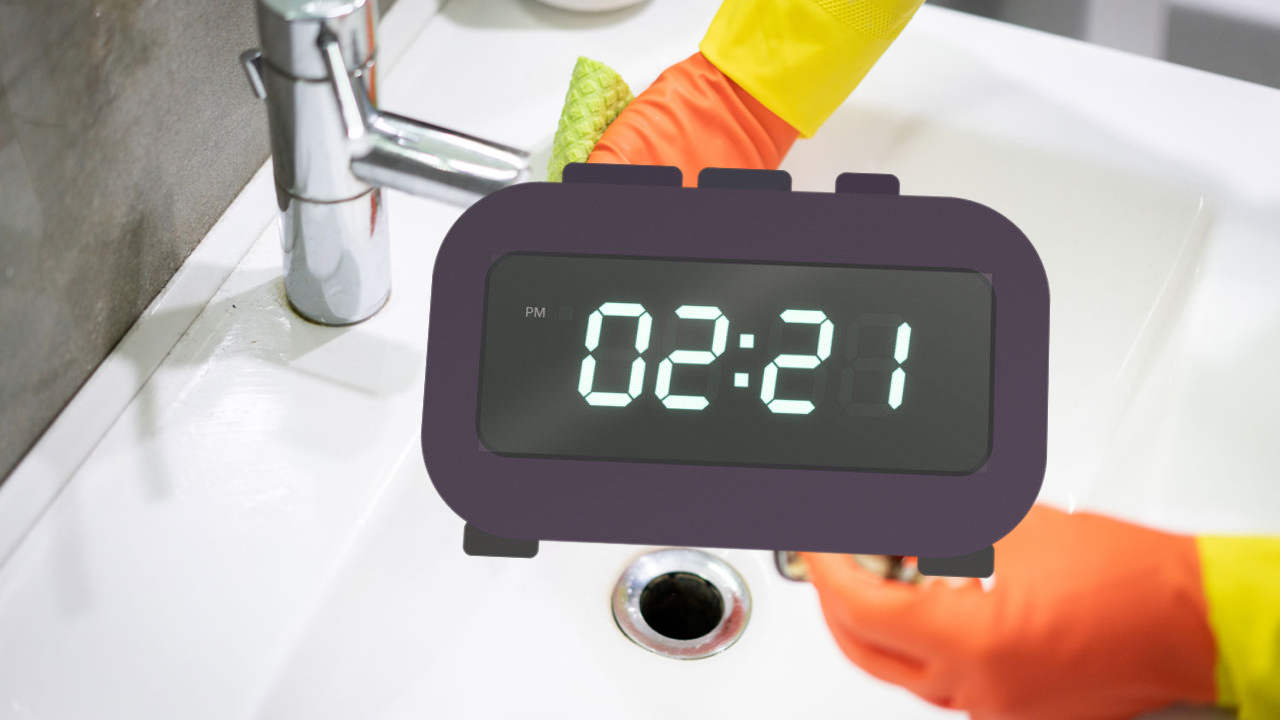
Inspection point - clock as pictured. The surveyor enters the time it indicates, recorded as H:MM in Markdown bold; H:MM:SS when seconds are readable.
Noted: **2:21**
